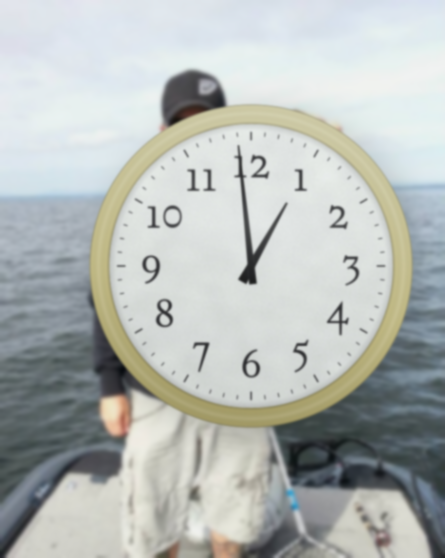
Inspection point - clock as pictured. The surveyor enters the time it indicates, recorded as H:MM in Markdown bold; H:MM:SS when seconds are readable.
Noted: **12:59**
